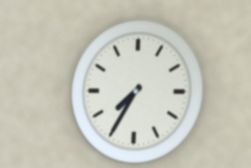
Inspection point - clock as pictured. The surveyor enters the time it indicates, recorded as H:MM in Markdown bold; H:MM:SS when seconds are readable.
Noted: **7:35**
